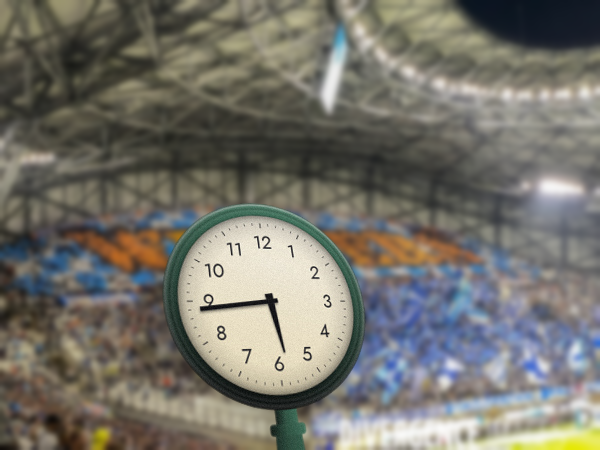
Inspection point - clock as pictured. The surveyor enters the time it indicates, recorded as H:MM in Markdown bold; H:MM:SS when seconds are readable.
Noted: **5:44**
